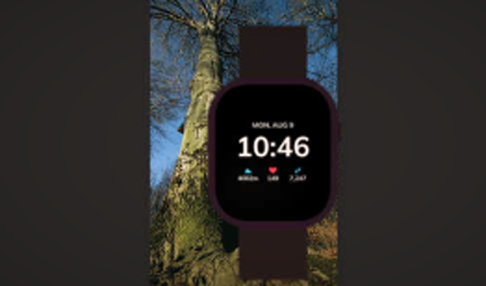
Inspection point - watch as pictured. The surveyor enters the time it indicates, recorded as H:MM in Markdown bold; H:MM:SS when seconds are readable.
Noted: **10:46**
